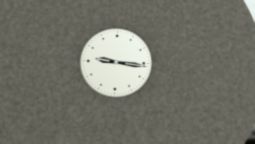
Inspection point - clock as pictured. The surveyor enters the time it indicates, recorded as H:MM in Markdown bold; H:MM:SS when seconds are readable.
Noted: **9:16**
